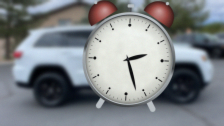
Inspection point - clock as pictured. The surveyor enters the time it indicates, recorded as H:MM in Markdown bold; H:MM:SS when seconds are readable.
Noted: **2:27**
